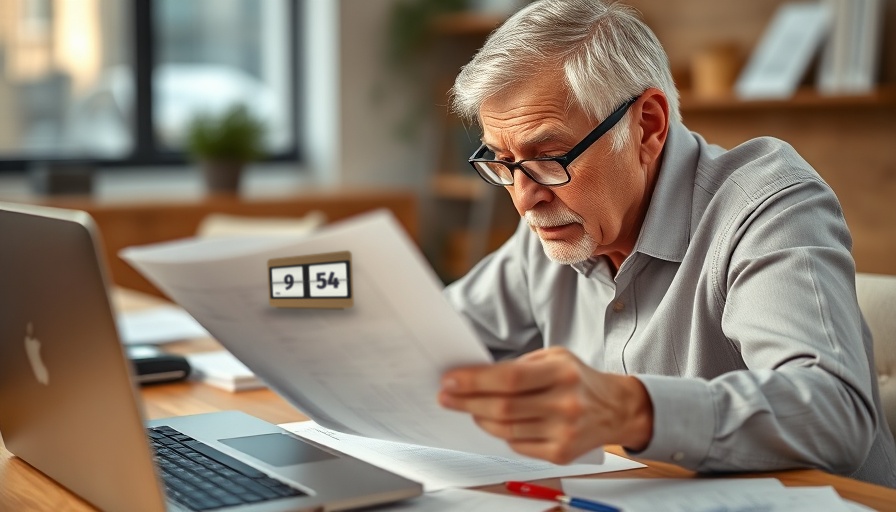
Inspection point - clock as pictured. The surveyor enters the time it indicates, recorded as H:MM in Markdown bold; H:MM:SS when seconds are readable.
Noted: **9:54**
